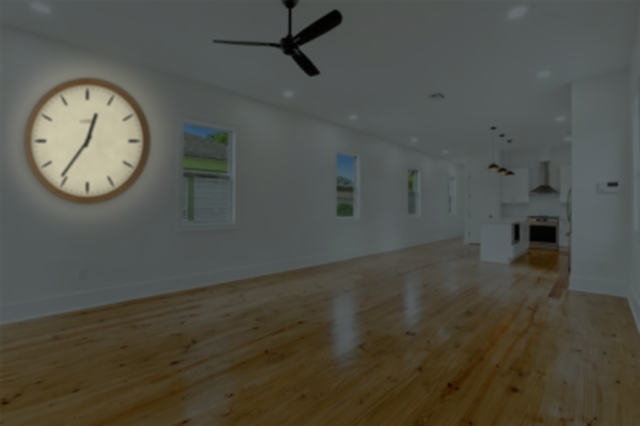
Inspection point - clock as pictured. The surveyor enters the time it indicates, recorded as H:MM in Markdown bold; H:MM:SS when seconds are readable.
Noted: **12:36**
